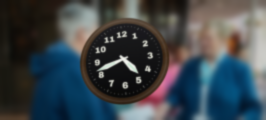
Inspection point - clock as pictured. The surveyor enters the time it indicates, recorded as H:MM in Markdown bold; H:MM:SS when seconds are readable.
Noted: **4:42**
